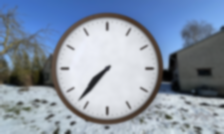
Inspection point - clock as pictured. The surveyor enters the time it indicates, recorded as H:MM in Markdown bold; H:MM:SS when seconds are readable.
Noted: **7:37**
